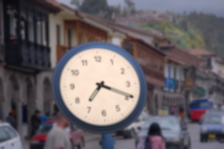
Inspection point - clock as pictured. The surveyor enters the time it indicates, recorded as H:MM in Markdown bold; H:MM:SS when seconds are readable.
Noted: **7:19**
